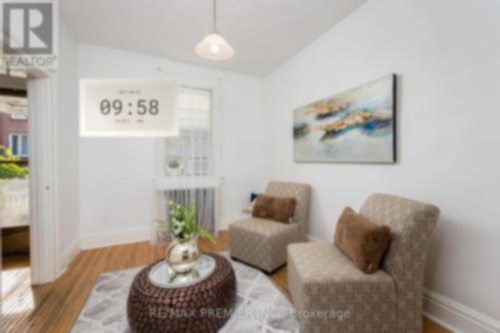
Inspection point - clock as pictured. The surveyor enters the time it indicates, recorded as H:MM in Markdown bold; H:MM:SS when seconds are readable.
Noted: **9:58**
